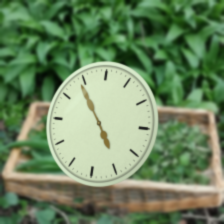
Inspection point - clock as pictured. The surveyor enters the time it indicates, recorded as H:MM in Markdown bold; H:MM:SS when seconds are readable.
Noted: **4:54**
